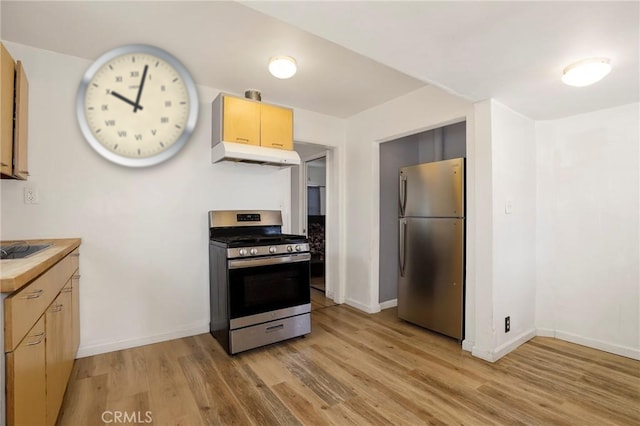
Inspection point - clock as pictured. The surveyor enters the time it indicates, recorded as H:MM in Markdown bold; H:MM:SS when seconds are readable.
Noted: **10:03**
